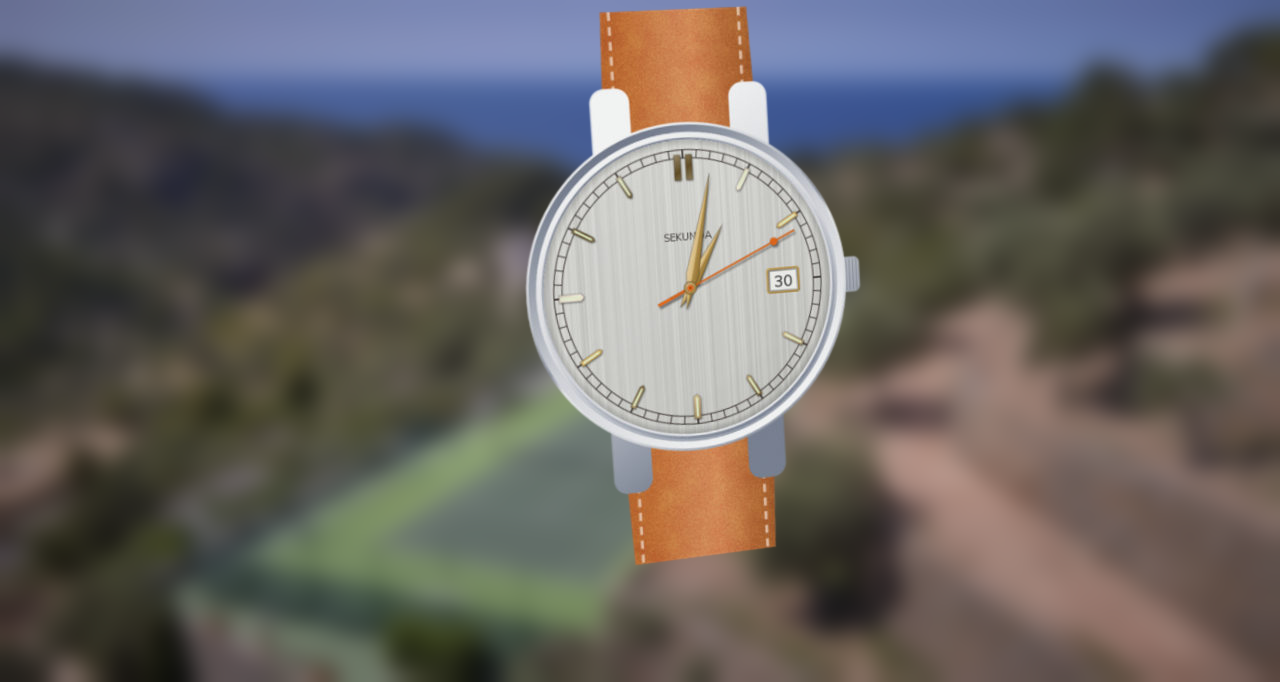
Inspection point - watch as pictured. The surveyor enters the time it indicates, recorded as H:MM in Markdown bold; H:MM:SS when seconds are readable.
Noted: **1:02:11**
